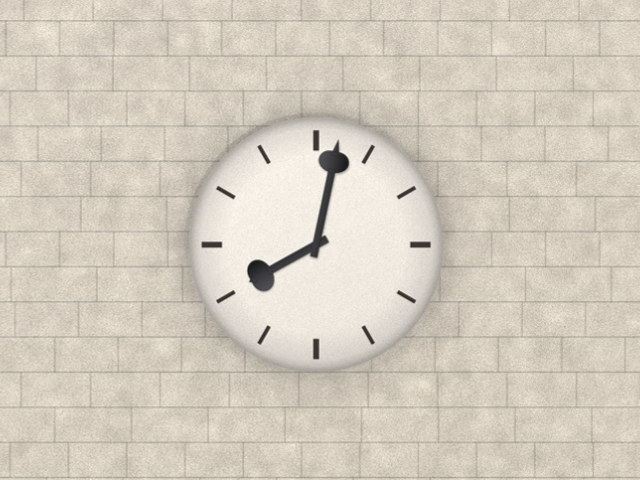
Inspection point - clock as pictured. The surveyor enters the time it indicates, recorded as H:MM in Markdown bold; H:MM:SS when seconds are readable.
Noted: **8:02**
